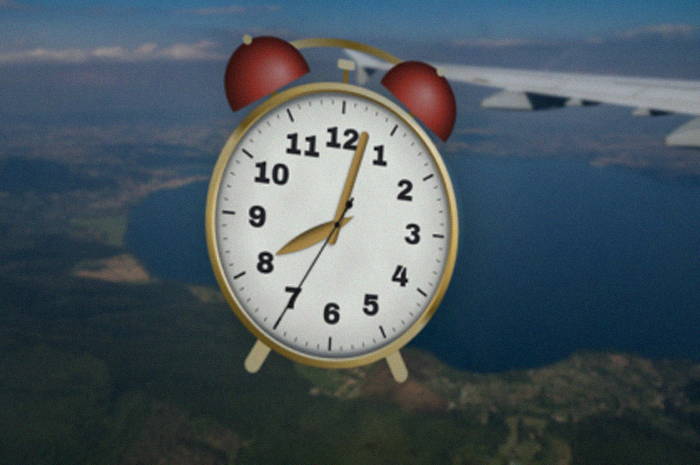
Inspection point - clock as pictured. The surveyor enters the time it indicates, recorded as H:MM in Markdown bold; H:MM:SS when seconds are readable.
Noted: **8:02:35**
